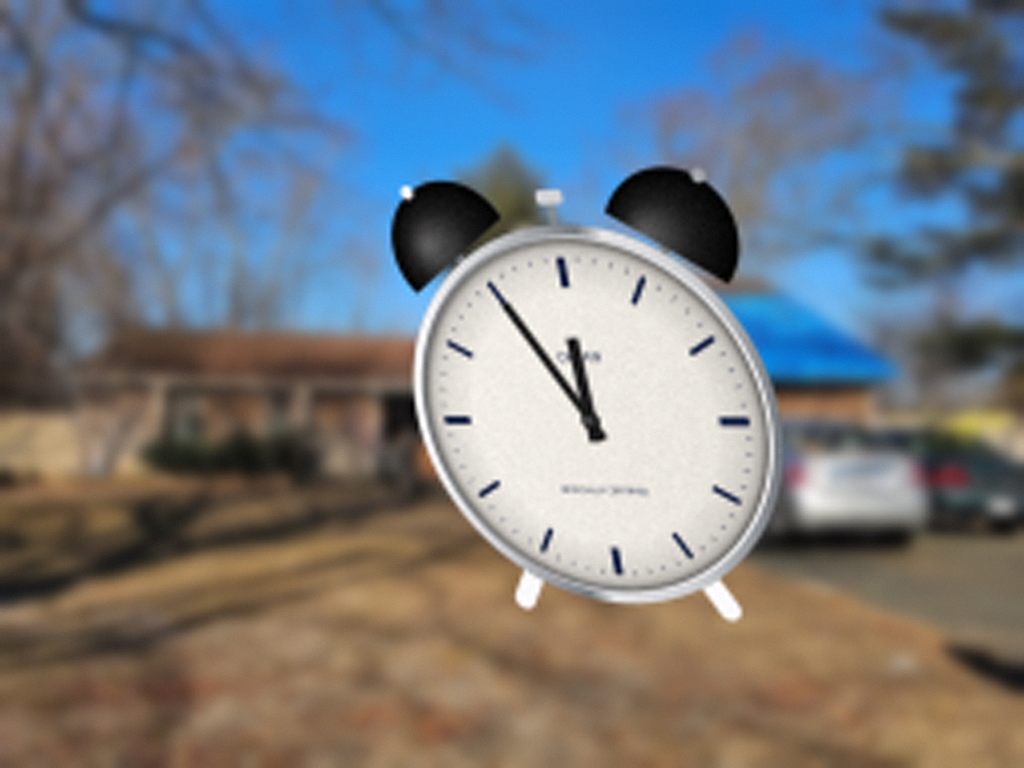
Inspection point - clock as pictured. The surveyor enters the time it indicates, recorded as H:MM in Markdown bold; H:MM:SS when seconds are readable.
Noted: **11:55**
